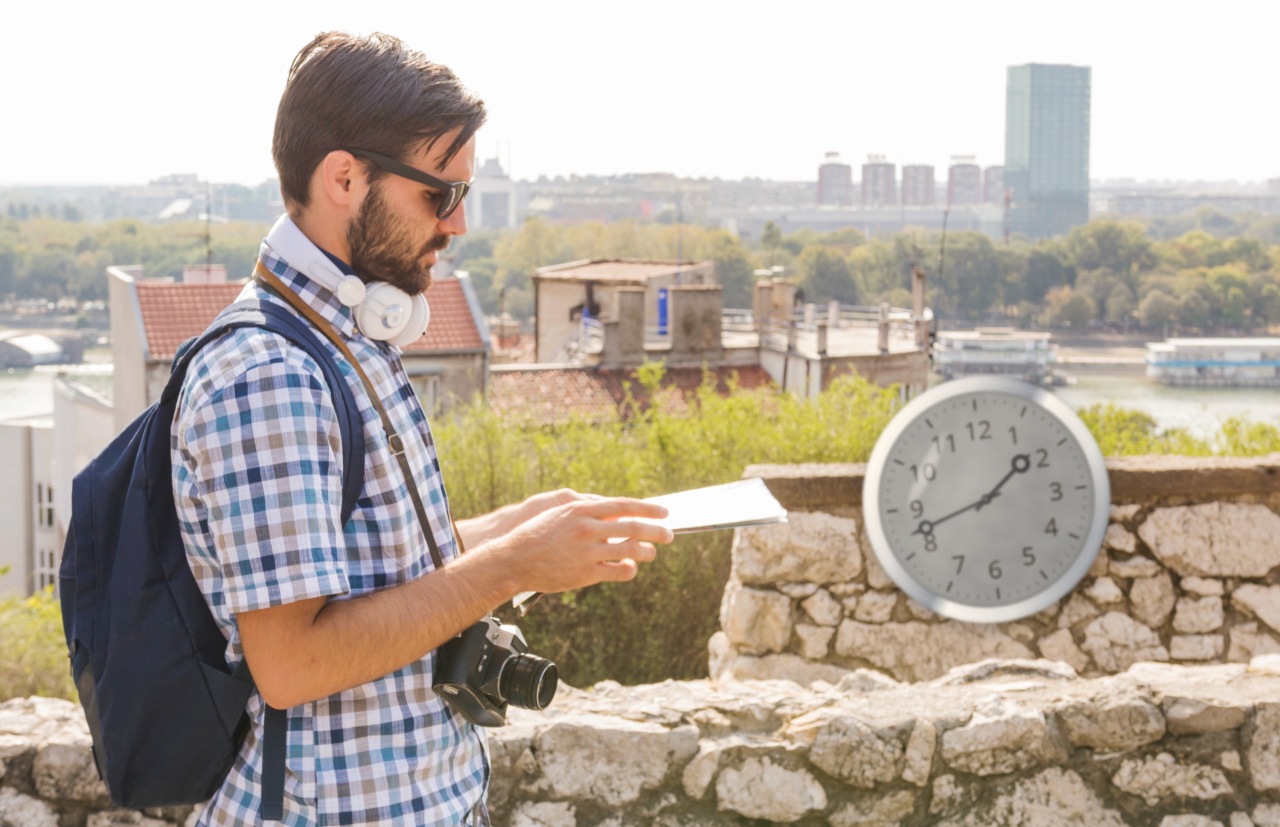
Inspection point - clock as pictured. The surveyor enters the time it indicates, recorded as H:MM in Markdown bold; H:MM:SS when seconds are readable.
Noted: **1:42**
